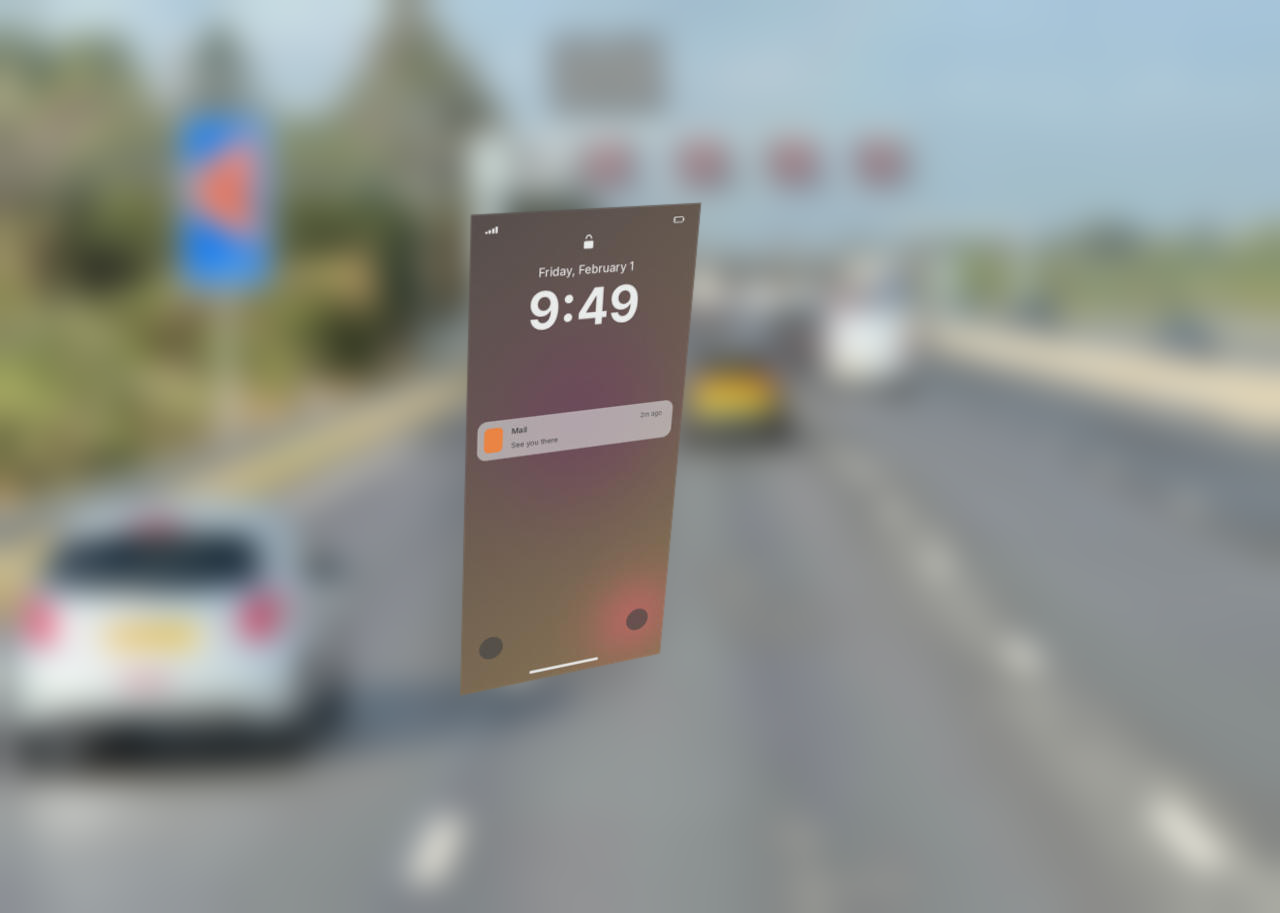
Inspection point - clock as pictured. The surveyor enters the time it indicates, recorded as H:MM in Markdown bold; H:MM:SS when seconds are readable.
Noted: **9:49**
